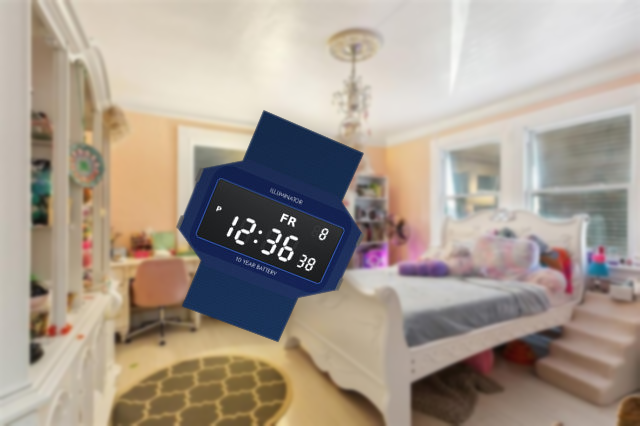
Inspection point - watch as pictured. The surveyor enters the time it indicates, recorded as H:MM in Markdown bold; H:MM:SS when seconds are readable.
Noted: **12:36:38**
